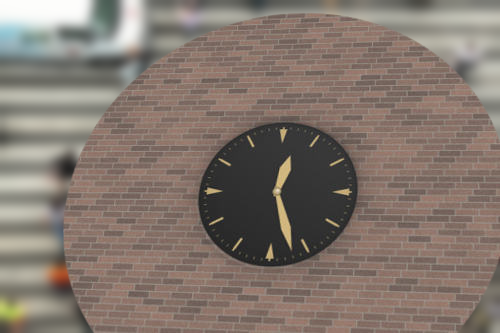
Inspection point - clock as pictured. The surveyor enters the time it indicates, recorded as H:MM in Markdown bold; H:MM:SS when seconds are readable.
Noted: **12:27**
